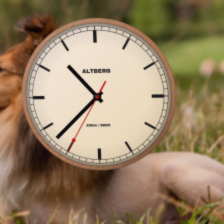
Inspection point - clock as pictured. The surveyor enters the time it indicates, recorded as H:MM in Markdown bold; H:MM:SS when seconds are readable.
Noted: **10:37:35**
